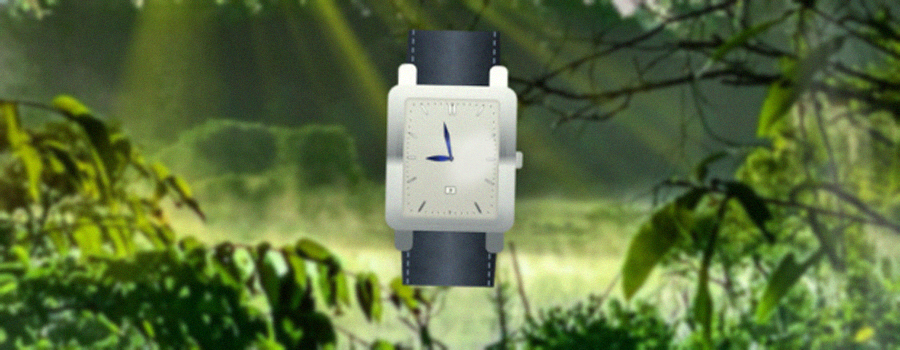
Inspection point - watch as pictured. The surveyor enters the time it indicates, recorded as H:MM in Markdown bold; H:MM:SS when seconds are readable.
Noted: **8:58**
